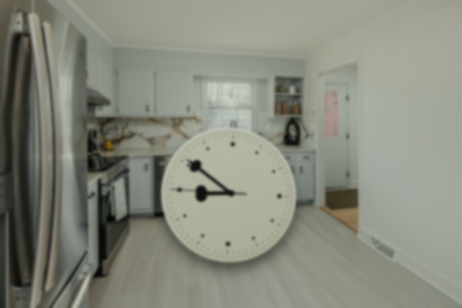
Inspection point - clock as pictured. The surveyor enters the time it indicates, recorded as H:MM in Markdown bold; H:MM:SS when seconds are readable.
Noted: **8:50:45**
